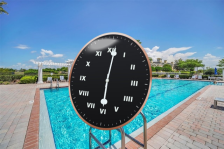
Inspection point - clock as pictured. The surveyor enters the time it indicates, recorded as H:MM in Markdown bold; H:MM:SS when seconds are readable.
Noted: **6:01**
